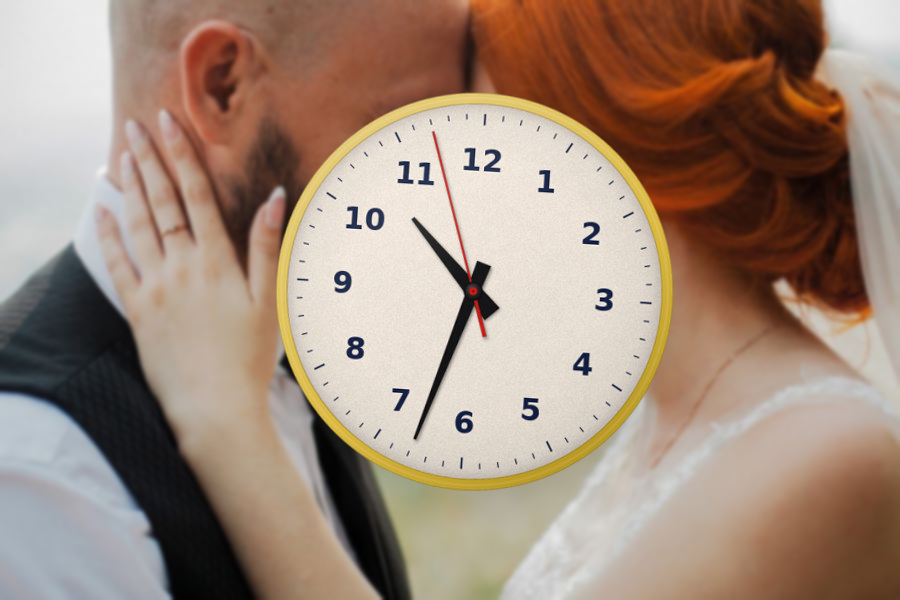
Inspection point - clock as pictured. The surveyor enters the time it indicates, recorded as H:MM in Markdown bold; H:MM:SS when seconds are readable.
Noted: **10:32:57**
